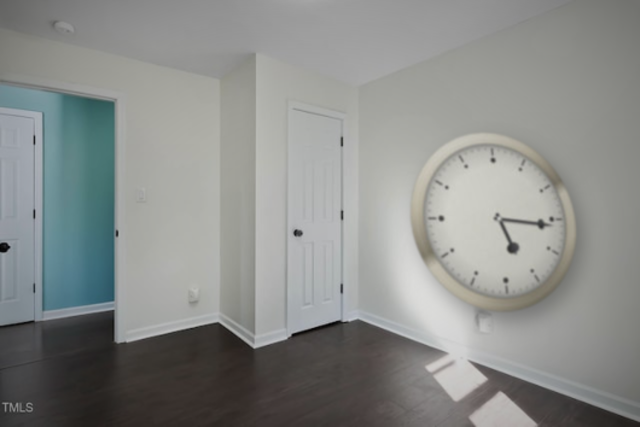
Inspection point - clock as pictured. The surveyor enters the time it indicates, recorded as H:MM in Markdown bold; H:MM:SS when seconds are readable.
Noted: **5:16**
